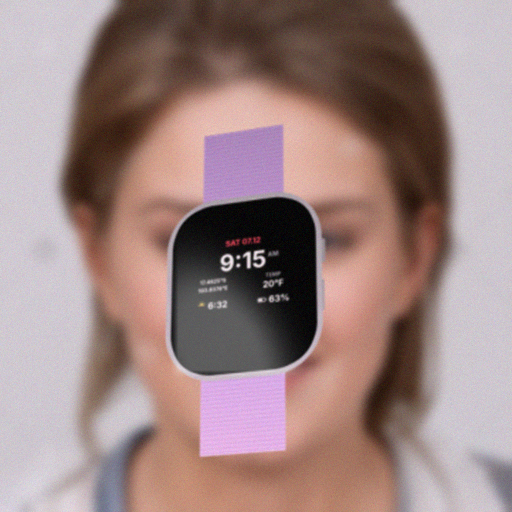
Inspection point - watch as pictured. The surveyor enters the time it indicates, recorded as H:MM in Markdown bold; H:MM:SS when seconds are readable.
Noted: **9:15**
